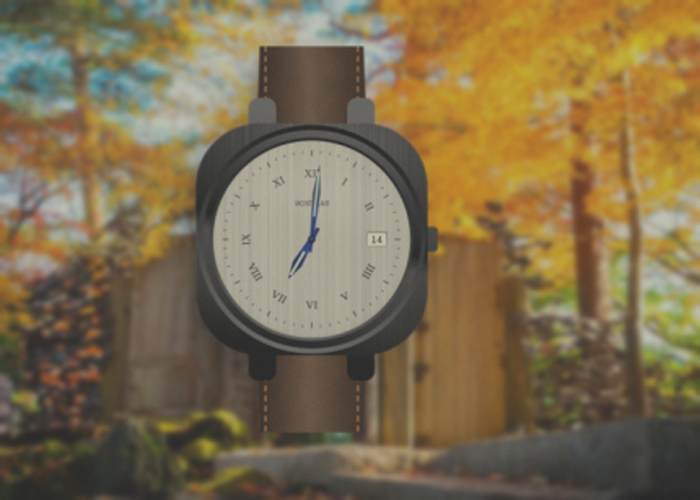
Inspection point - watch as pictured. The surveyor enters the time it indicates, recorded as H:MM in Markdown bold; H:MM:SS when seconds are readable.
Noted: **7:01**
